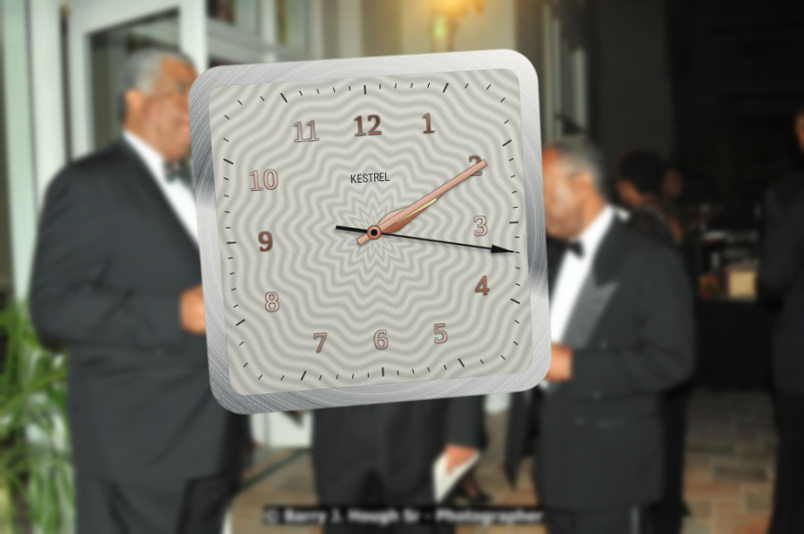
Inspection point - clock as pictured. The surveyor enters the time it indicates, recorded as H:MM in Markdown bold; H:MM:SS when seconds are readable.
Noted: **2:10:17**
